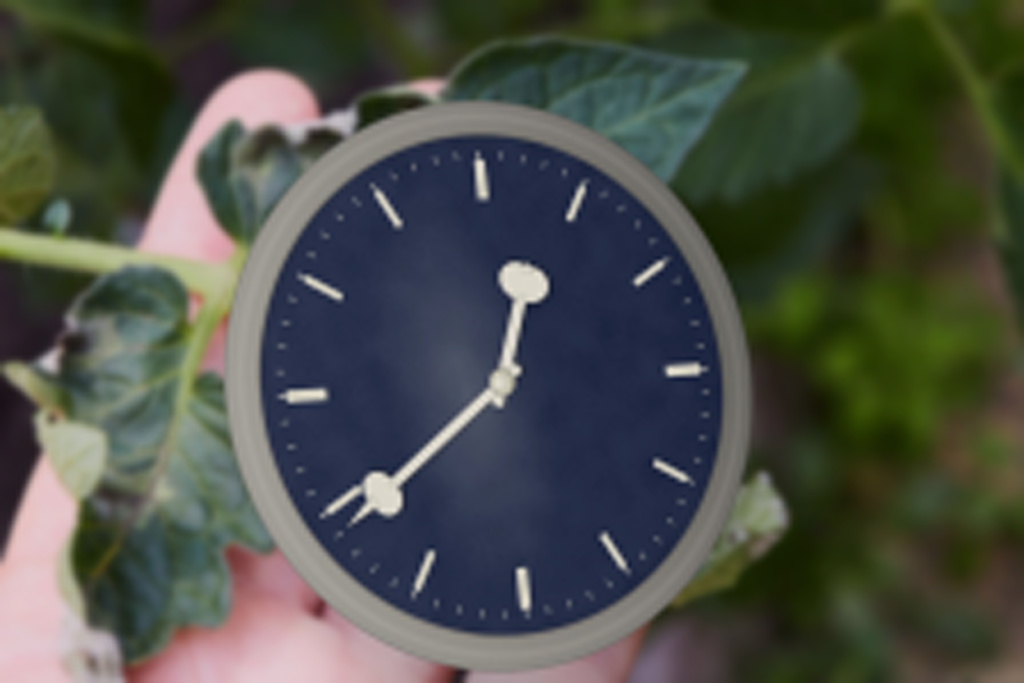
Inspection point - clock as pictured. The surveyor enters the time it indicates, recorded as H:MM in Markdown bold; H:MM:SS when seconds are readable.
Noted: **12:39**
